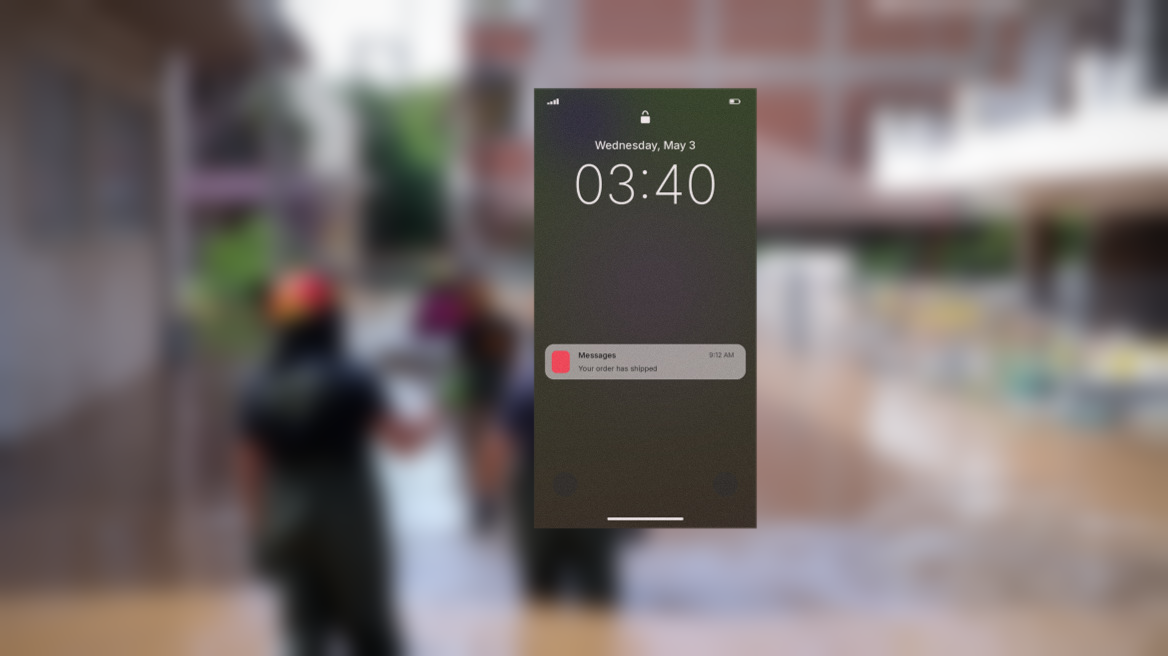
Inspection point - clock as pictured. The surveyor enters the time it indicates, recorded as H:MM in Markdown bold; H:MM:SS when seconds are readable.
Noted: **3:40**
